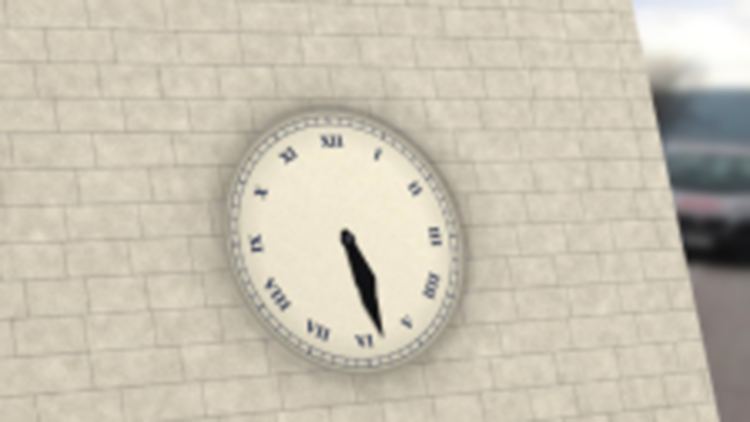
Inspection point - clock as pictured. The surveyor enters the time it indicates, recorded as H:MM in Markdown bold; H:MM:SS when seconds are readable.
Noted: **5:28**
